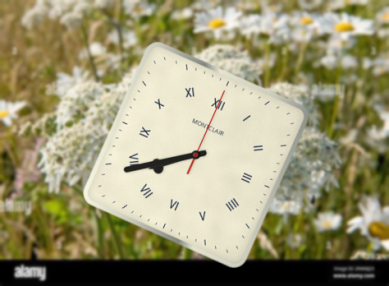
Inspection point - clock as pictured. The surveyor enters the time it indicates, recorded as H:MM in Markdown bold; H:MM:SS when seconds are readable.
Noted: **7:39:00**
